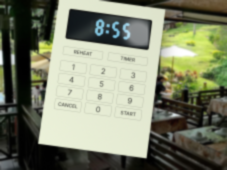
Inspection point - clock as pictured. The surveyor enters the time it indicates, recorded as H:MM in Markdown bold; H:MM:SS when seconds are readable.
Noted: **8:55**
